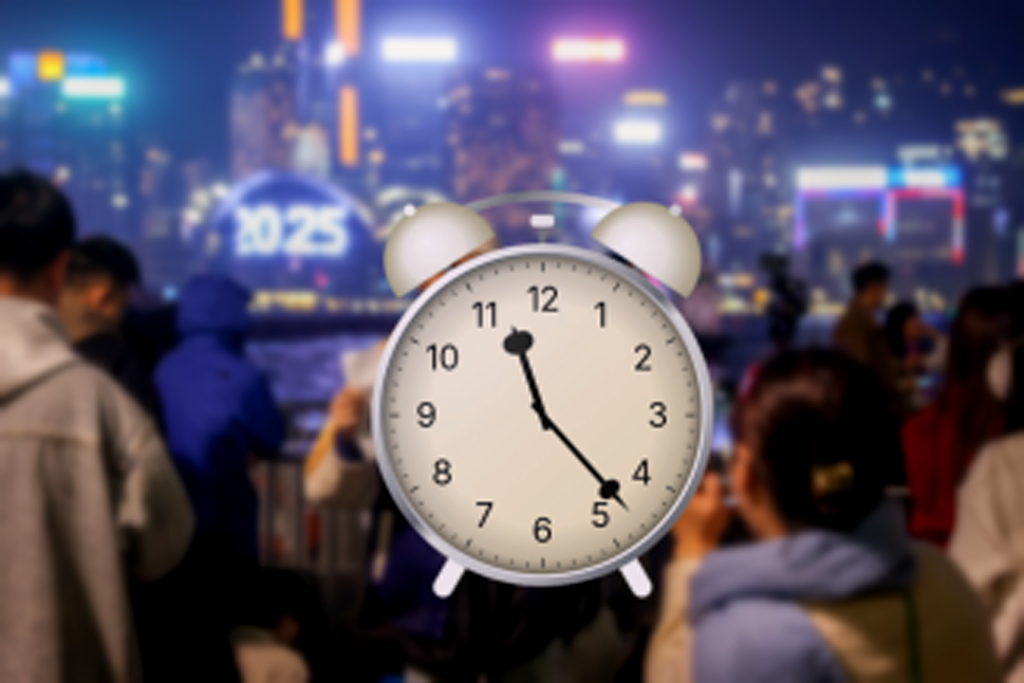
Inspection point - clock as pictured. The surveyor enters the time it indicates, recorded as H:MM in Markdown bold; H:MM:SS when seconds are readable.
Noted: **11:23**
